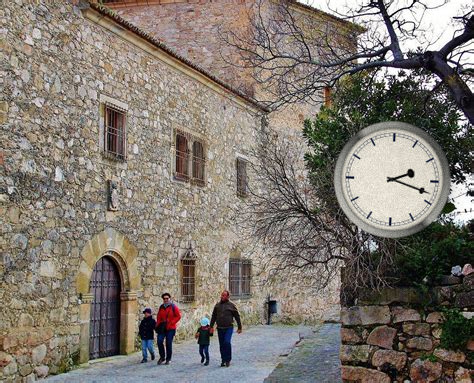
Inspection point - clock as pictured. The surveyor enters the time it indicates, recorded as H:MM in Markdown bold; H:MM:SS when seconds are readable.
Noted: **2:18**
